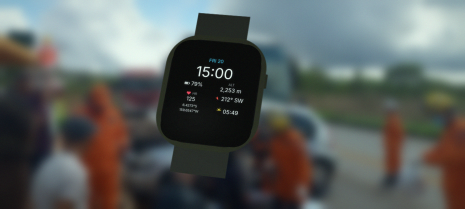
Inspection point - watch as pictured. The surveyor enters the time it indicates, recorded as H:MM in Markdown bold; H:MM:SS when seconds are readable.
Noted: **15:00**
